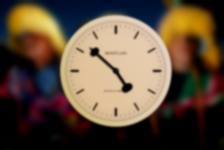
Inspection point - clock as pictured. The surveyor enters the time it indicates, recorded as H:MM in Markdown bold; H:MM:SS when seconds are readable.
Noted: **4:52**
